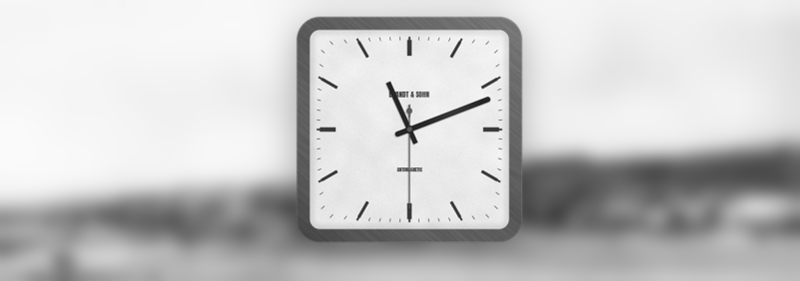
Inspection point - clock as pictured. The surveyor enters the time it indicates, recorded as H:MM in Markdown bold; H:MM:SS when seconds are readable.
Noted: **11:11:30**
